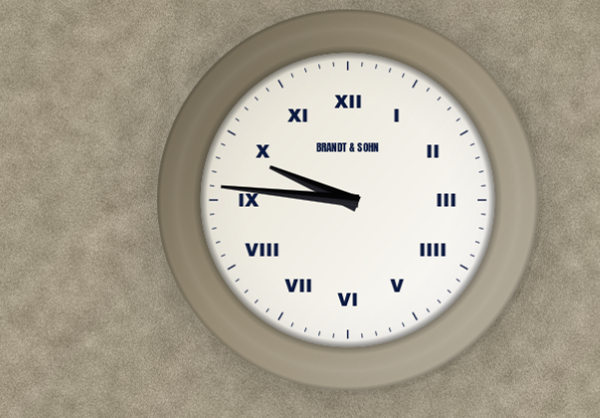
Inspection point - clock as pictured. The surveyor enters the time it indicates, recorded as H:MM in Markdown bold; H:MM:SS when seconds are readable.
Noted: **9:46**
